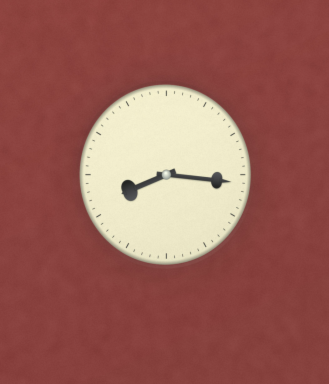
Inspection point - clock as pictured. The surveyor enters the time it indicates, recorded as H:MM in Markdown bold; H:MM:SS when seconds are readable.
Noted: **8:16**
